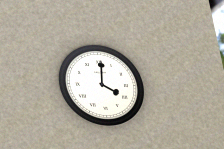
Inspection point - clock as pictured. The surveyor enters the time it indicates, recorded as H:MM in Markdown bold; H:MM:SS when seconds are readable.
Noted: **4:01**
